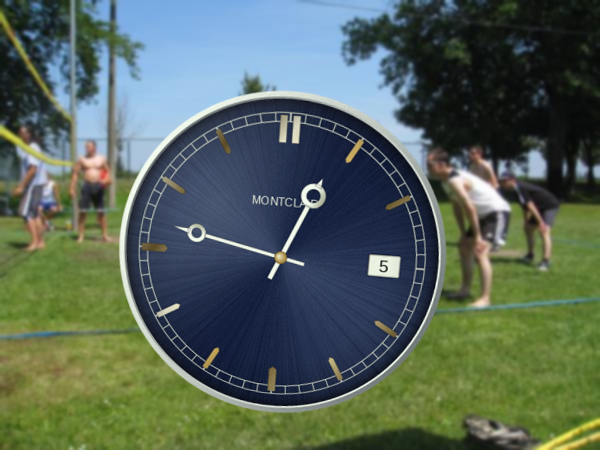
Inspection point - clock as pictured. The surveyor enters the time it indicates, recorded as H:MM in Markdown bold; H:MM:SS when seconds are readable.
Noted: **12:47**
